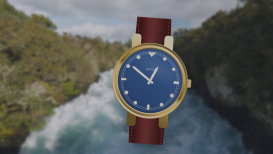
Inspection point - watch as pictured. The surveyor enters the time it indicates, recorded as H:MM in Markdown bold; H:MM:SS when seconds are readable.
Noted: **12:51**
